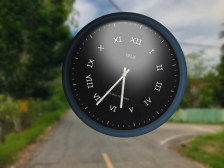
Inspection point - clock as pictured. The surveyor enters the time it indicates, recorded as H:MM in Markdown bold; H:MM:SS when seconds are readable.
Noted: **5:34**
